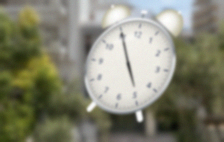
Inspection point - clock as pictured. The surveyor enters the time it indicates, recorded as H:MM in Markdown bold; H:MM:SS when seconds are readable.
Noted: **4:55**
